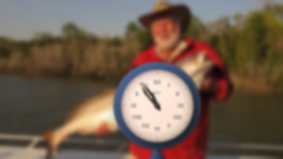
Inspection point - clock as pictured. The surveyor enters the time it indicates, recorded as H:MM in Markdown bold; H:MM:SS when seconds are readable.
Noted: **10:54**
